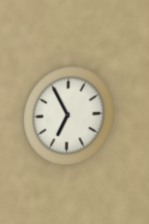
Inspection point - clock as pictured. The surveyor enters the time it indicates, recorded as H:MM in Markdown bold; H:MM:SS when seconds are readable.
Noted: **6:55**
